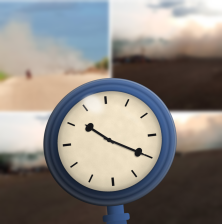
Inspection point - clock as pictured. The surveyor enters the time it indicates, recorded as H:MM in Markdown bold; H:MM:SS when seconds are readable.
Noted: **10:20**
